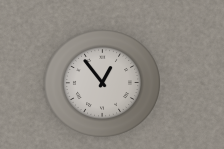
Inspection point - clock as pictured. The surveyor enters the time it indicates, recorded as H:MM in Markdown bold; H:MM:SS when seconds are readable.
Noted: **12:54**
